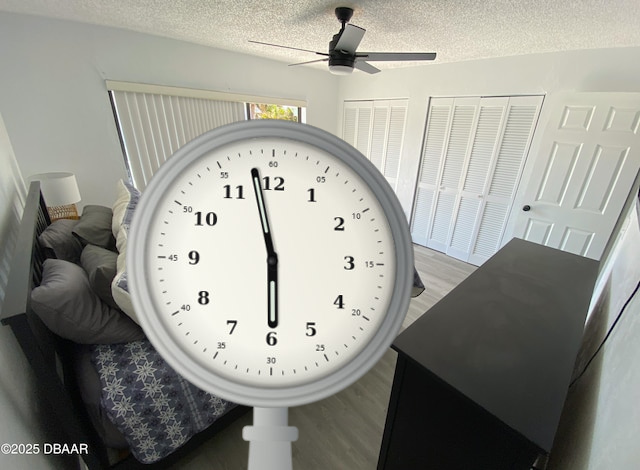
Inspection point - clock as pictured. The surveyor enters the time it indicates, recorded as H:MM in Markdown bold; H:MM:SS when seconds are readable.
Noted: **5:58**
